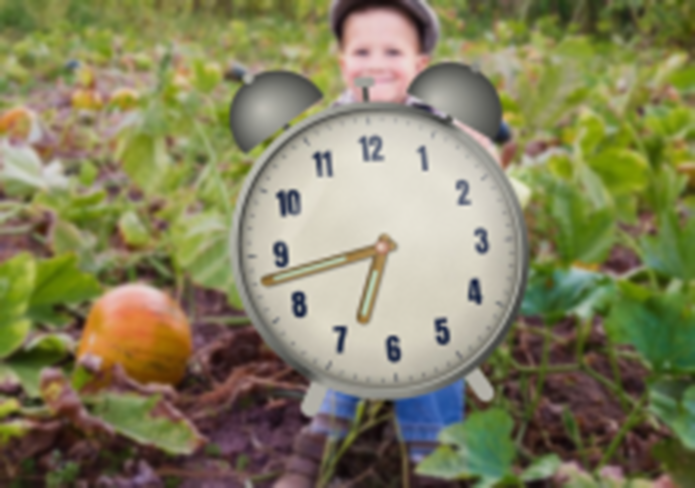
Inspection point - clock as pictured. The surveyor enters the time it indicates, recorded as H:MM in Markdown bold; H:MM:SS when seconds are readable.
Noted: **6:43**
